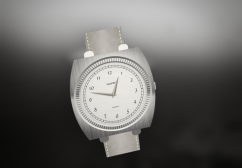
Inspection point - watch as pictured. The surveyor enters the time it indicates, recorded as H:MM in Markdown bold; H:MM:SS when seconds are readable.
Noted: **12:48**
